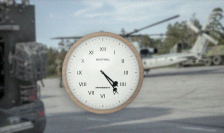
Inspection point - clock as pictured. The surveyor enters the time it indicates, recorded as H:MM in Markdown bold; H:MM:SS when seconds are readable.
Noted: **4:24**
